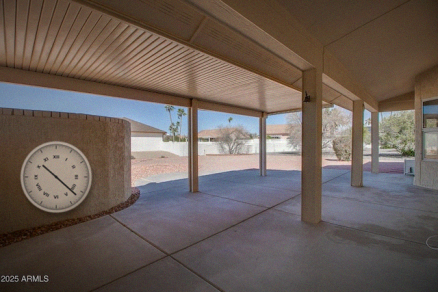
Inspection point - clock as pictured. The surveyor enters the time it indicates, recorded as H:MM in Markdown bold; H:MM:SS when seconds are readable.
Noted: **10:22**
